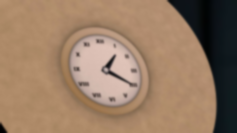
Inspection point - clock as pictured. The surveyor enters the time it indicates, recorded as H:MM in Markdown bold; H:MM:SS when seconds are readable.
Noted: **1:20**
